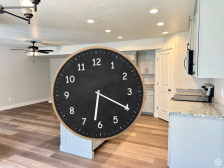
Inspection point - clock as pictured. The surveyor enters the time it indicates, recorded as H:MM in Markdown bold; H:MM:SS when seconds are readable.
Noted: **6:20**
